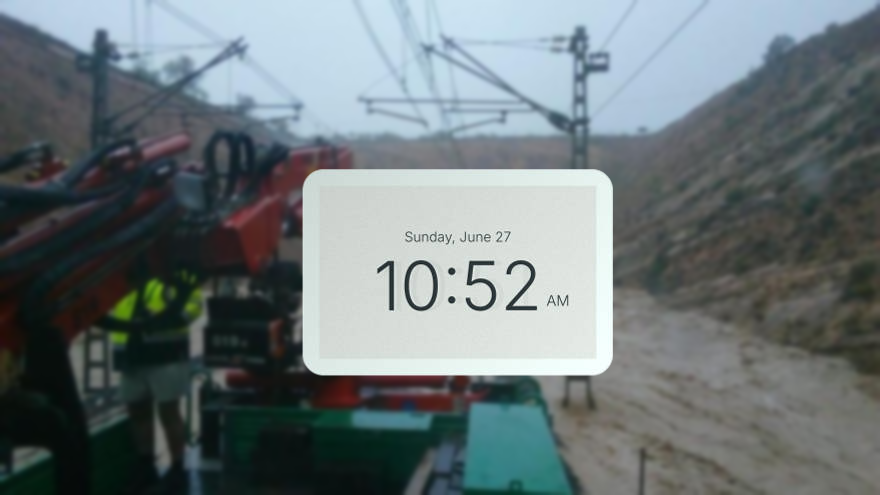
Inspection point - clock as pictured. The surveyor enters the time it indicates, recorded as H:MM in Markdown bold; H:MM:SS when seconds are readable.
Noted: **10:52**
